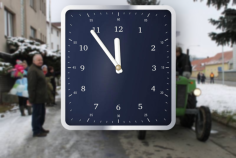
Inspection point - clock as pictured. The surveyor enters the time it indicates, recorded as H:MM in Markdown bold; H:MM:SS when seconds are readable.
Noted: **11:54**
